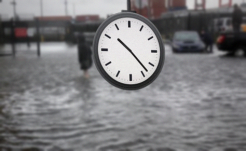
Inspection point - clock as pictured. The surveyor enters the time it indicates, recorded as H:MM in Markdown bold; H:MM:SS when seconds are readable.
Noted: **10:23**
